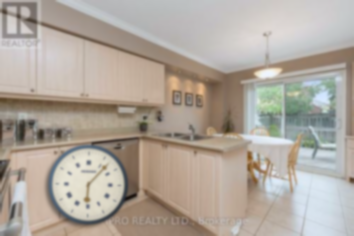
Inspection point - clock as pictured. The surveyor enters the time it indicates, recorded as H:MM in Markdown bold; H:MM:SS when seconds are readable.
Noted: **6:07**
